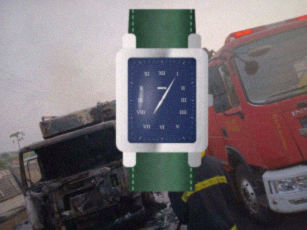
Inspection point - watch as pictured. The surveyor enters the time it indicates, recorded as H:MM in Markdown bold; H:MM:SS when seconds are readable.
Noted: **7:05**
